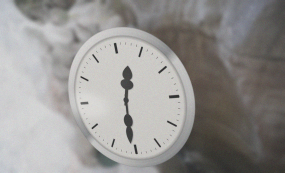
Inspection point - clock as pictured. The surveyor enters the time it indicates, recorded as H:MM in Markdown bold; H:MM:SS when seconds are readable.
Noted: **12:31**
